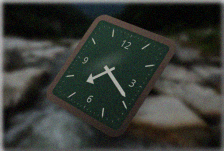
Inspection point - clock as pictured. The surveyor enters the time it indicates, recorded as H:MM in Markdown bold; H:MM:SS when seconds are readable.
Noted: **7:19**
